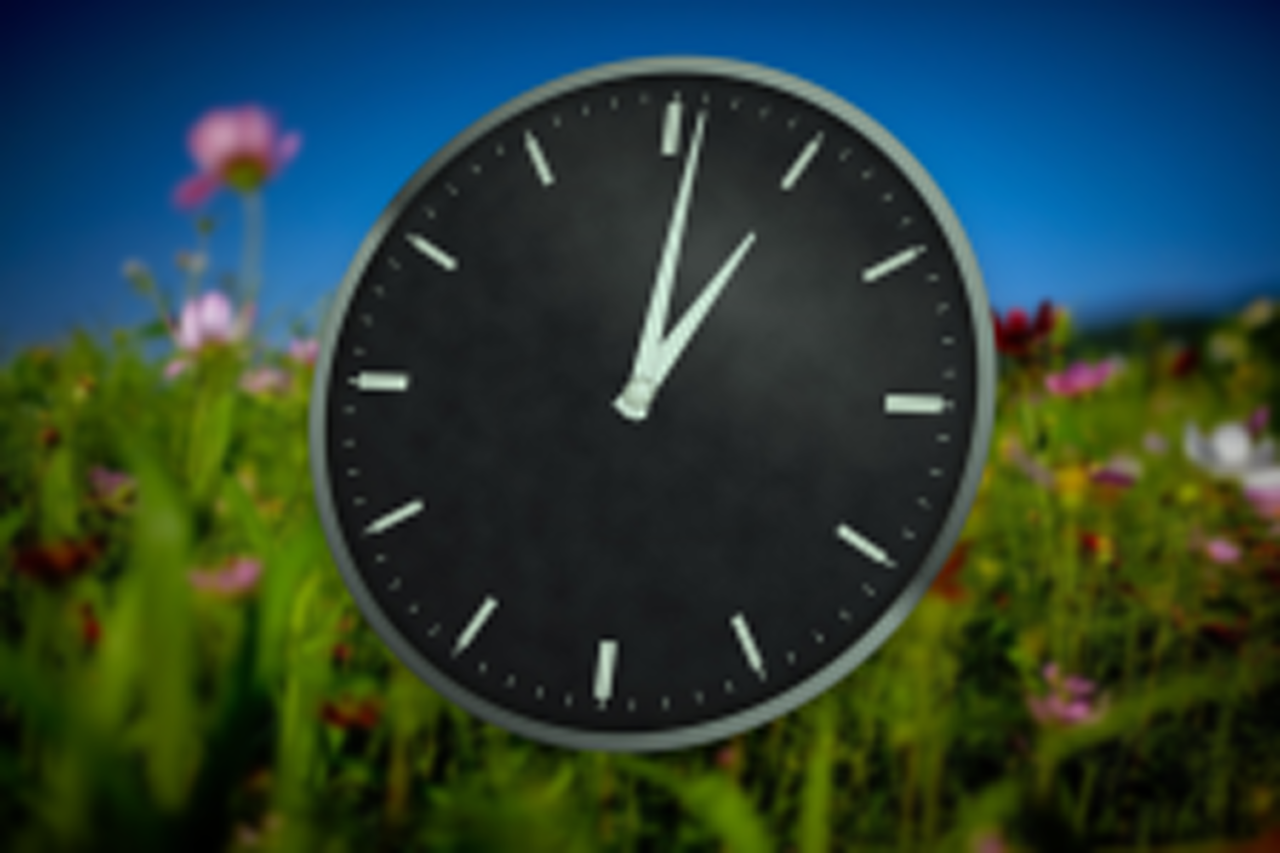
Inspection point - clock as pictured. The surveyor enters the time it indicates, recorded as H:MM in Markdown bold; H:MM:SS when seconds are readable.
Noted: **1:01**
